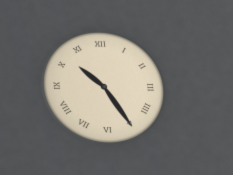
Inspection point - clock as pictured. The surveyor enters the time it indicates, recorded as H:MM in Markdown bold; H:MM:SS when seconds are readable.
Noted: **10:25**
